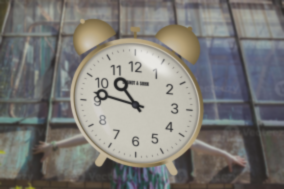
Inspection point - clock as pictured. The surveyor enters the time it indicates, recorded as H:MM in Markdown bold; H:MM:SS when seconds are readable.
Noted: **10:47**
